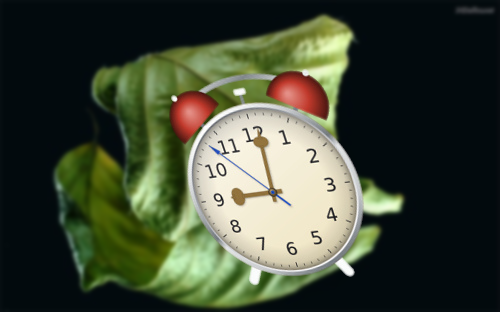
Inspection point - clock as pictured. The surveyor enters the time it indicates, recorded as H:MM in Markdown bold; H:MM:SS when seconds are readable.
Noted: **9:00:53**
